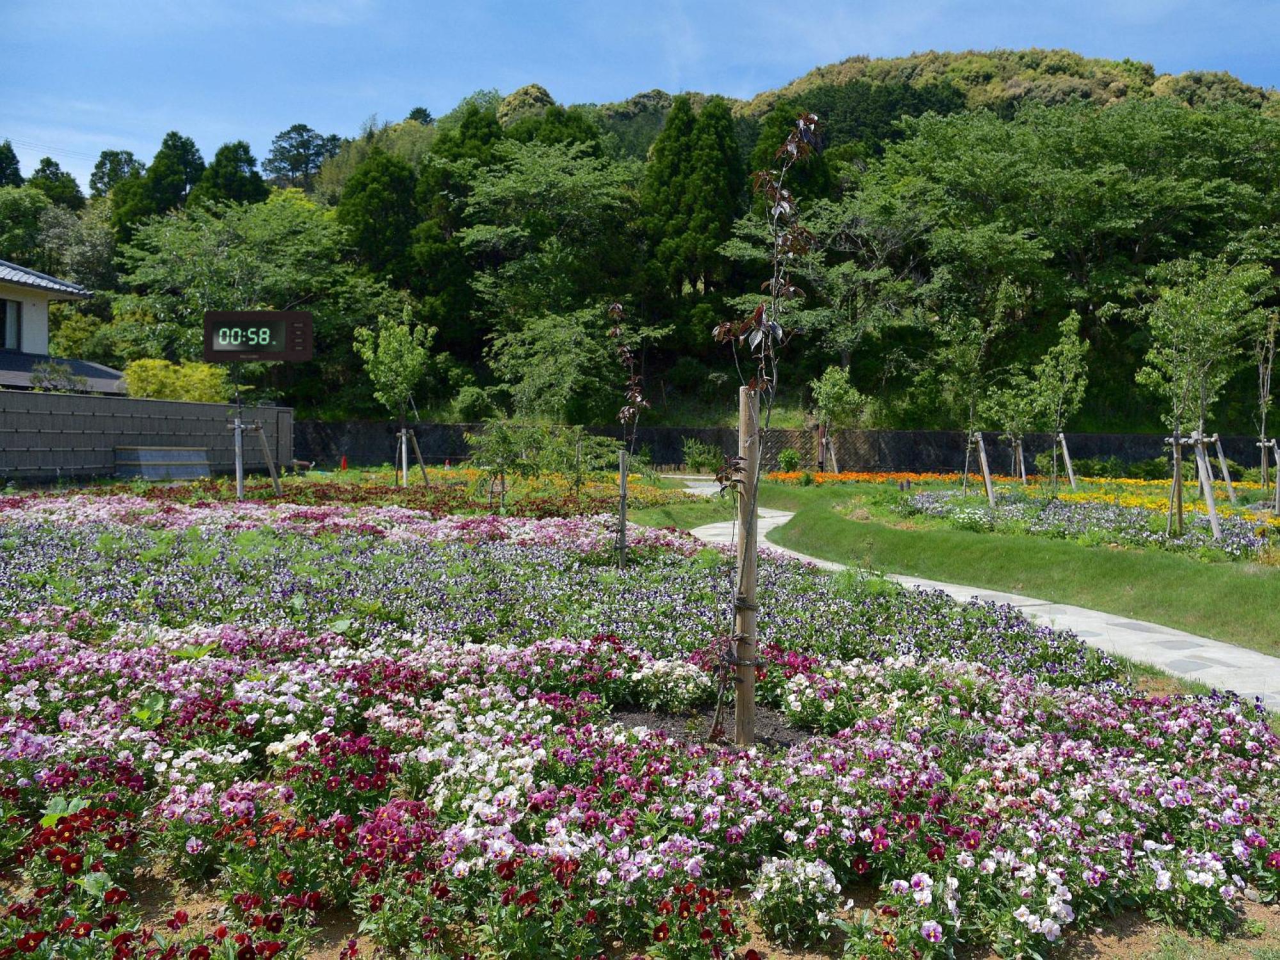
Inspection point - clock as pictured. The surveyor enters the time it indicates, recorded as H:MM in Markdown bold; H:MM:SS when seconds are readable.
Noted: **0:58**
